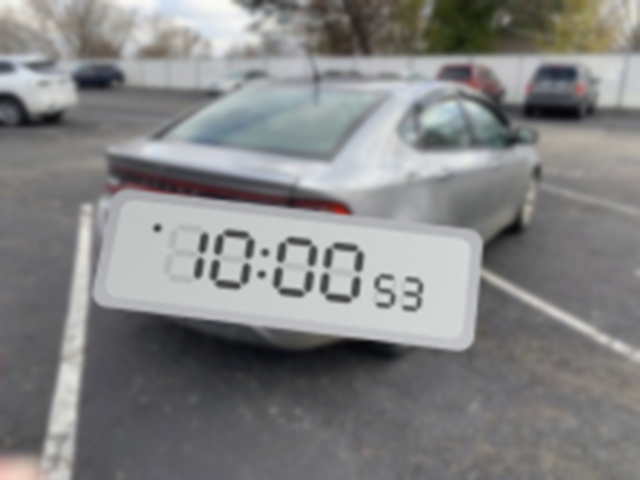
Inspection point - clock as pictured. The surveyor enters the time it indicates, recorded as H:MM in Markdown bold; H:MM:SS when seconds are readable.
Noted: **10:00:53**
